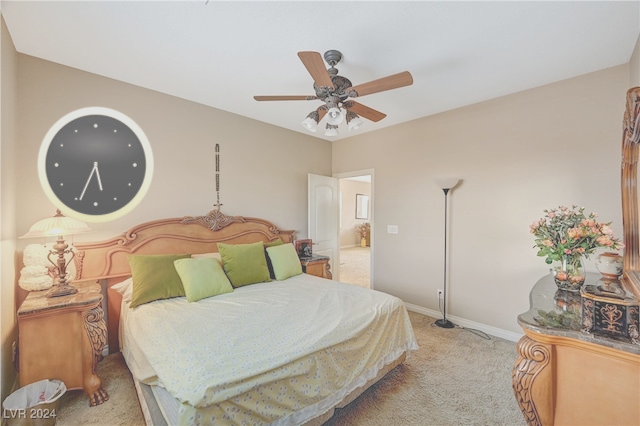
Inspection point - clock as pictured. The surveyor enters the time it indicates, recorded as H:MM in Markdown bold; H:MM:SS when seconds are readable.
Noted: **5:34**
